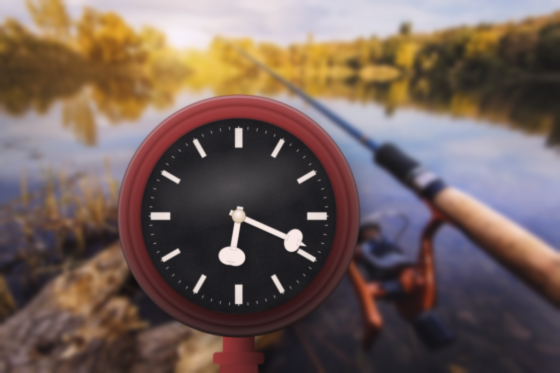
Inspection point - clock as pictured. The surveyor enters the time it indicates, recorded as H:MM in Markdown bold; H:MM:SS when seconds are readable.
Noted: **6:19**
